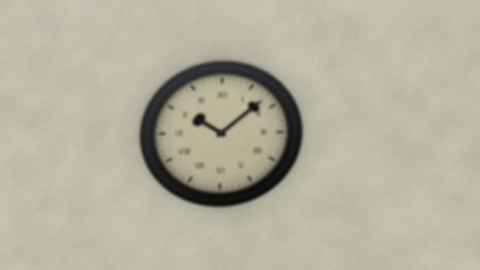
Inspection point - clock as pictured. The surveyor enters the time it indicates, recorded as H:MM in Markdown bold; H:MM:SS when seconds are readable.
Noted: **10:08**
